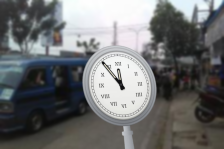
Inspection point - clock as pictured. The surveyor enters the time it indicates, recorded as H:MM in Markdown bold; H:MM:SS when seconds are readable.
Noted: **11:54**
